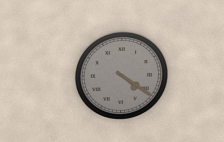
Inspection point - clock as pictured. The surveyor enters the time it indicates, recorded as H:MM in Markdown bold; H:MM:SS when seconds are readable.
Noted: **4:21**
